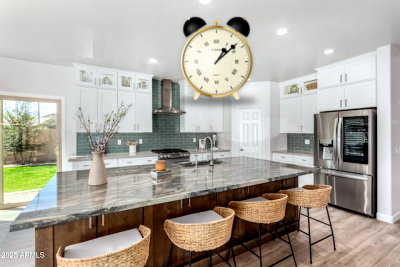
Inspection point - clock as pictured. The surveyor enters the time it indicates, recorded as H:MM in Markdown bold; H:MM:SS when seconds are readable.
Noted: **1:08**
